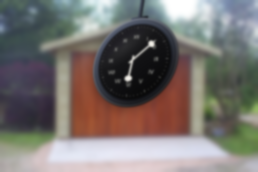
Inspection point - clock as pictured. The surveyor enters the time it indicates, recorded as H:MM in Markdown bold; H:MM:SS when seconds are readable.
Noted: **6:08**
